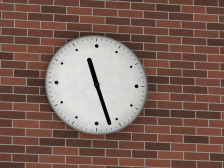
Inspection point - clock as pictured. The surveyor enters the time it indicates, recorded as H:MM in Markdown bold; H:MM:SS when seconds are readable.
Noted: **11:27**
